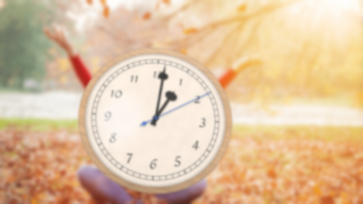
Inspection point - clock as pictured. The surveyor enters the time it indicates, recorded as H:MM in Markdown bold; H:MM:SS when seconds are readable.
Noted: **1:01:10**
